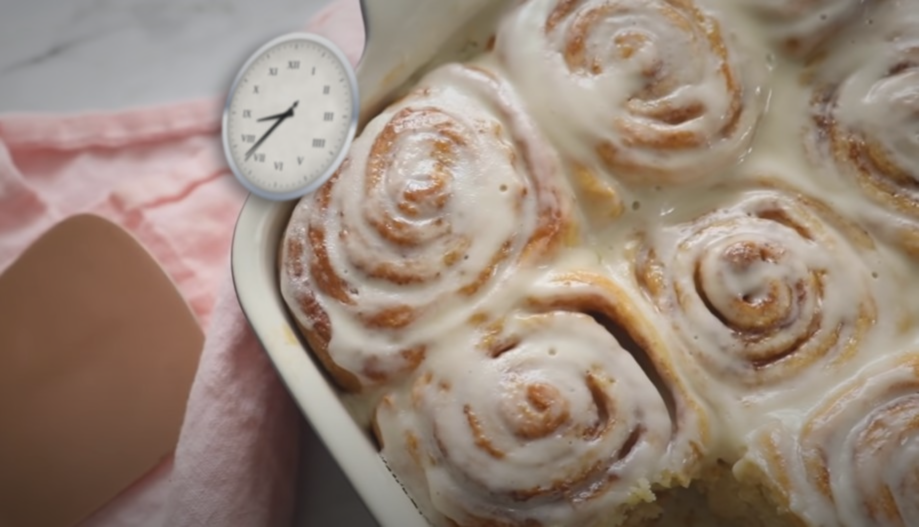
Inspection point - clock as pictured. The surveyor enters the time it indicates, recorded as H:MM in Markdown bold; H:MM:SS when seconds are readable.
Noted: **8:37:37**
